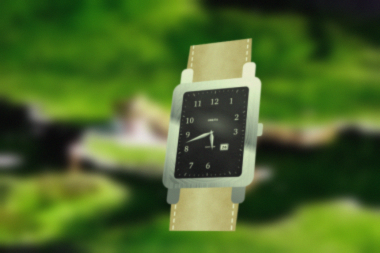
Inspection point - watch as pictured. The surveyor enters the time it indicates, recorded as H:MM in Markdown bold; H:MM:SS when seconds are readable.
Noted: **5:42**
